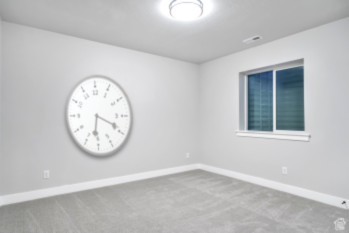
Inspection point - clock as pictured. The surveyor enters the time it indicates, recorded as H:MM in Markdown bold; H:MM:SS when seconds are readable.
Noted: **6:19**
